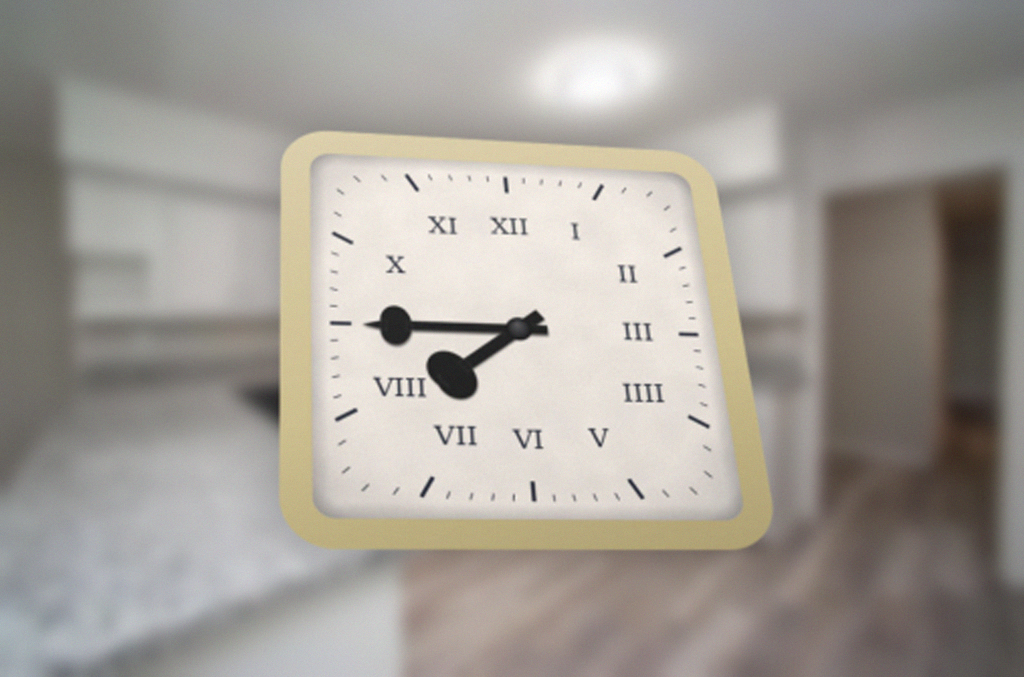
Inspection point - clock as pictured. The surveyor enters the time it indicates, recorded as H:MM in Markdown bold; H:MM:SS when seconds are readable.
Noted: **7:45**
